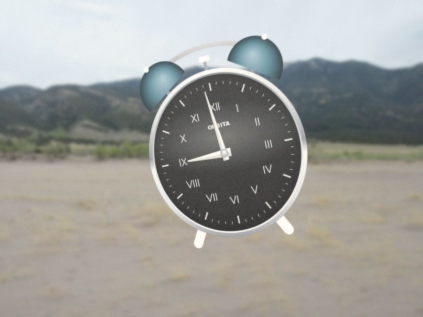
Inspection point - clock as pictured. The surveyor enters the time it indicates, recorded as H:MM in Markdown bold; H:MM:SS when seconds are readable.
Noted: **8:59**
